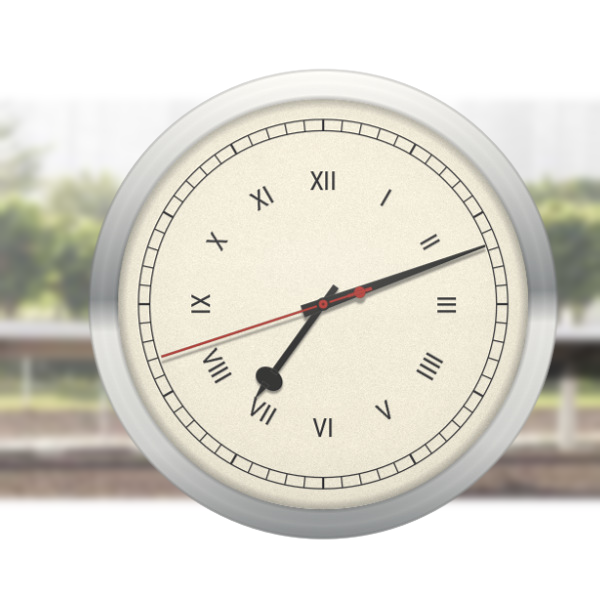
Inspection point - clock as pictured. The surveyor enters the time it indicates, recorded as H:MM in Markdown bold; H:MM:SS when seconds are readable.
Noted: **7:11:42**
